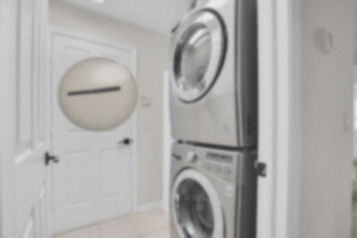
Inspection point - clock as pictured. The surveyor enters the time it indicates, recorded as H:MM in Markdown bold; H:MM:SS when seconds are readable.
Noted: **2:44**
